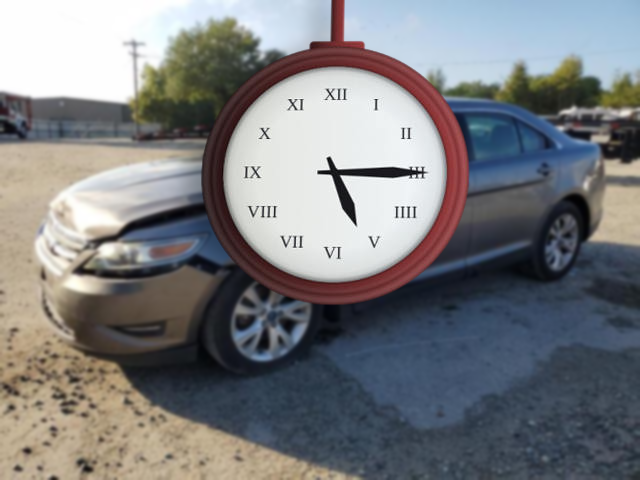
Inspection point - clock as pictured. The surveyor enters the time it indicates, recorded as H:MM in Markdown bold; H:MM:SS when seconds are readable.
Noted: **5:15**
